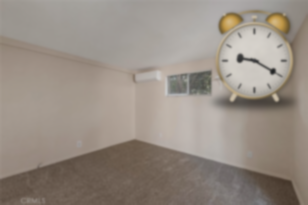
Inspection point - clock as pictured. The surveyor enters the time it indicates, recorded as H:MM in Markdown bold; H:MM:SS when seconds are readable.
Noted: **9:20**
